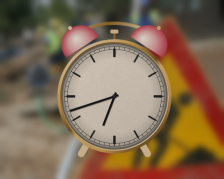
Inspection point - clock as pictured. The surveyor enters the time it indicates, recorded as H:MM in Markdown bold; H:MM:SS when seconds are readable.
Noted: **6:42**
